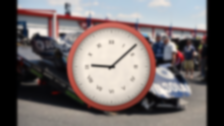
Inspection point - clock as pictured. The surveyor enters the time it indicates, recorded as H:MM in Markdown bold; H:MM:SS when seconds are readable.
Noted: **9:08**
